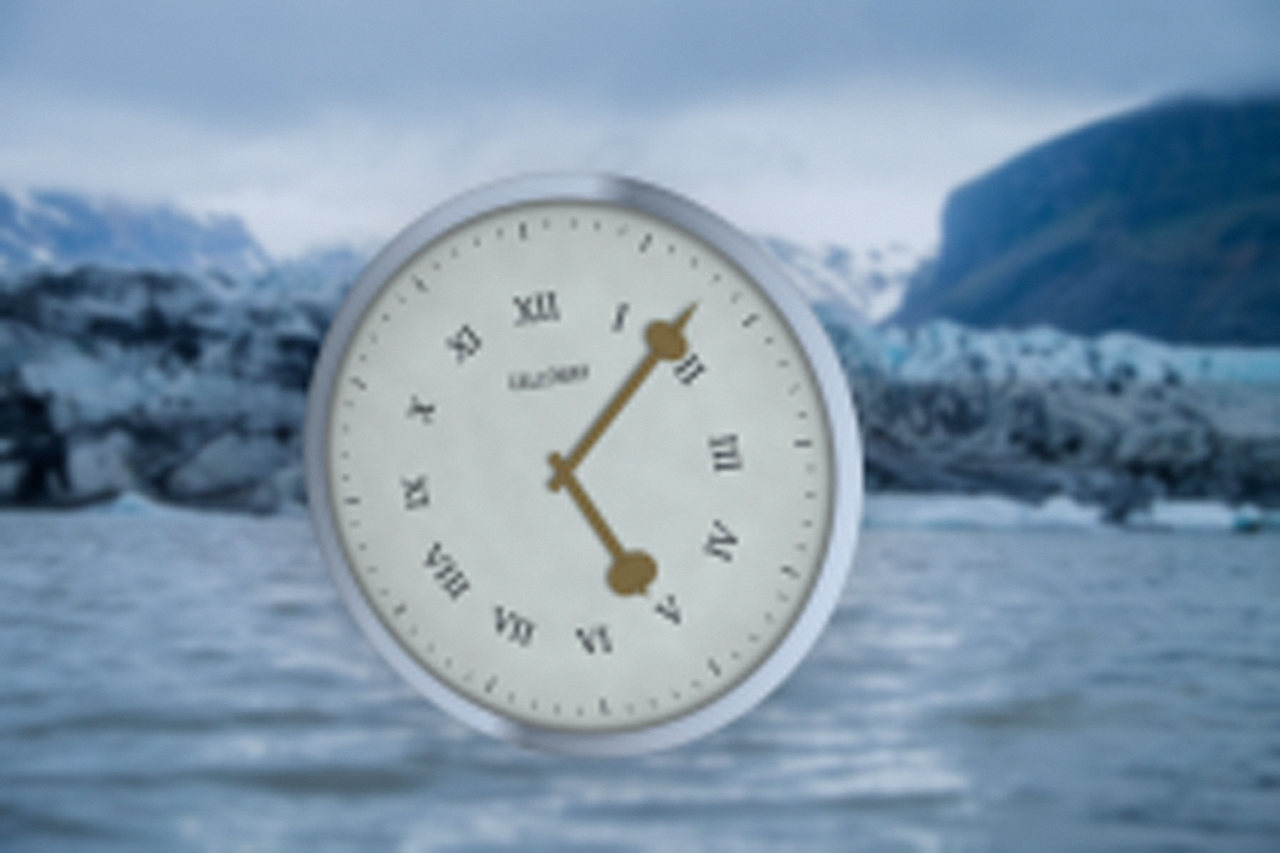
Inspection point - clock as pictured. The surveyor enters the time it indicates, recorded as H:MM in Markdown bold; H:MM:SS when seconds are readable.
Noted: **5:08**
